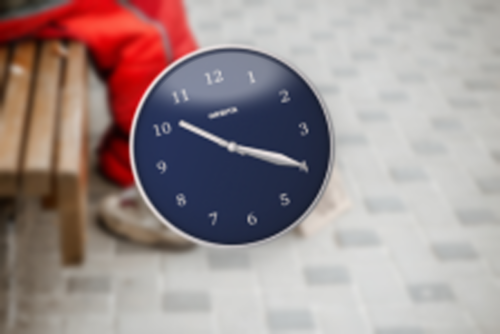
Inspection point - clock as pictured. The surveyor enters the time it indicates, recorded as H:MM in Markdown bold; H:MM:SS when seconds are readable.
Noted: **10:20**
